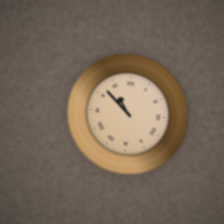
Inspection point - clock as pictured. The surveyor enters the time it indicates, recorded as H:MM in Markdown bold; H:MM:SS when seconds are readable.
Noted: **10:52**
